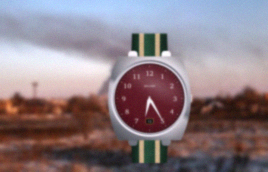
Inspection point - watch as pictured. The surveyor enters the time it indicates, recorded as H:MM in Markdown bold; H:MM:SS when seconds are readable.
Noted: **6:25**
